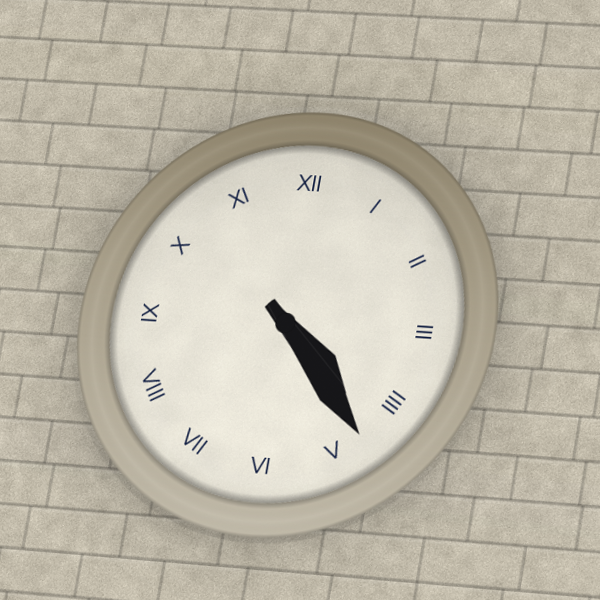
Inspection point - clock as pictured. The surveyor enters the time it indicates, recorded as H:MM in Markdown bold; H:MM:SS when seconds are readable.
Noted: **4:23**
